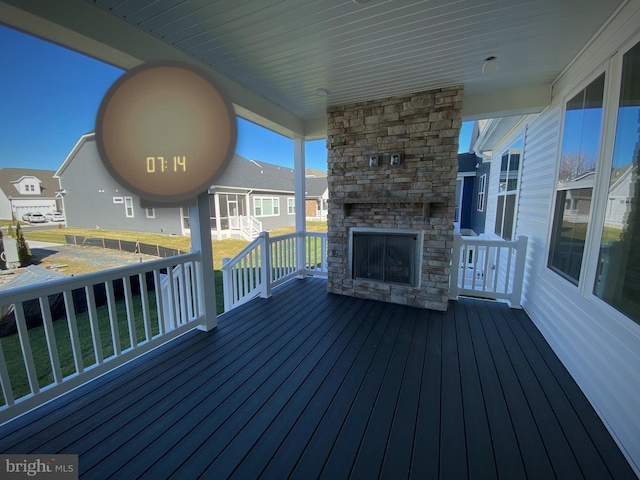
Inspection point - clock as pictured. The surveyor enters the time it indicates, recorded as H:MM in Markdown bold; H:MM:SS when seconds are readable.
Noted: **7:14**
